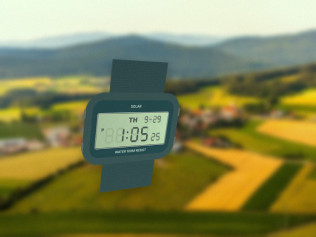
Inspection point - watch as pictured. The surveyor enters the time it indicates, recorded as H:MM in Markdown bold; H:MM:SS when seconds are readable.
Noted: **1:05:25**
